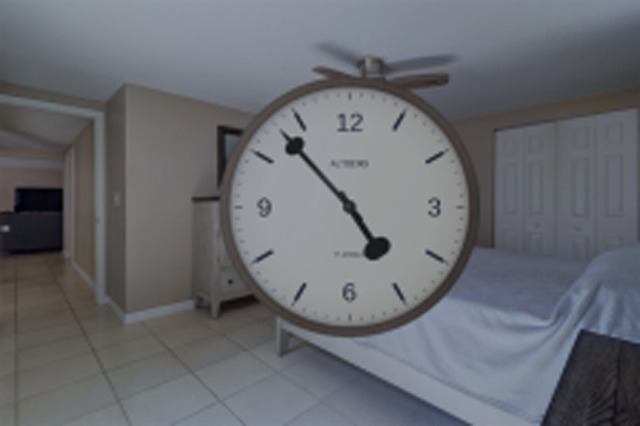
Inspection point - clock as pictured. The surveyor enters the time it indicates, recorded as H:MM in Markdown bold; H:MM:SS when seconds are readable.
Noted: **4:53**
